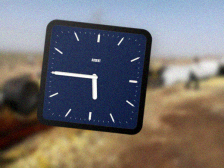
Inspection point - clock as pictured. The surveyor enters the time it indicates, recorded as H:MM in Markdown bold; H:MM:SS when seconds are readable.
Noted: **5:45**
